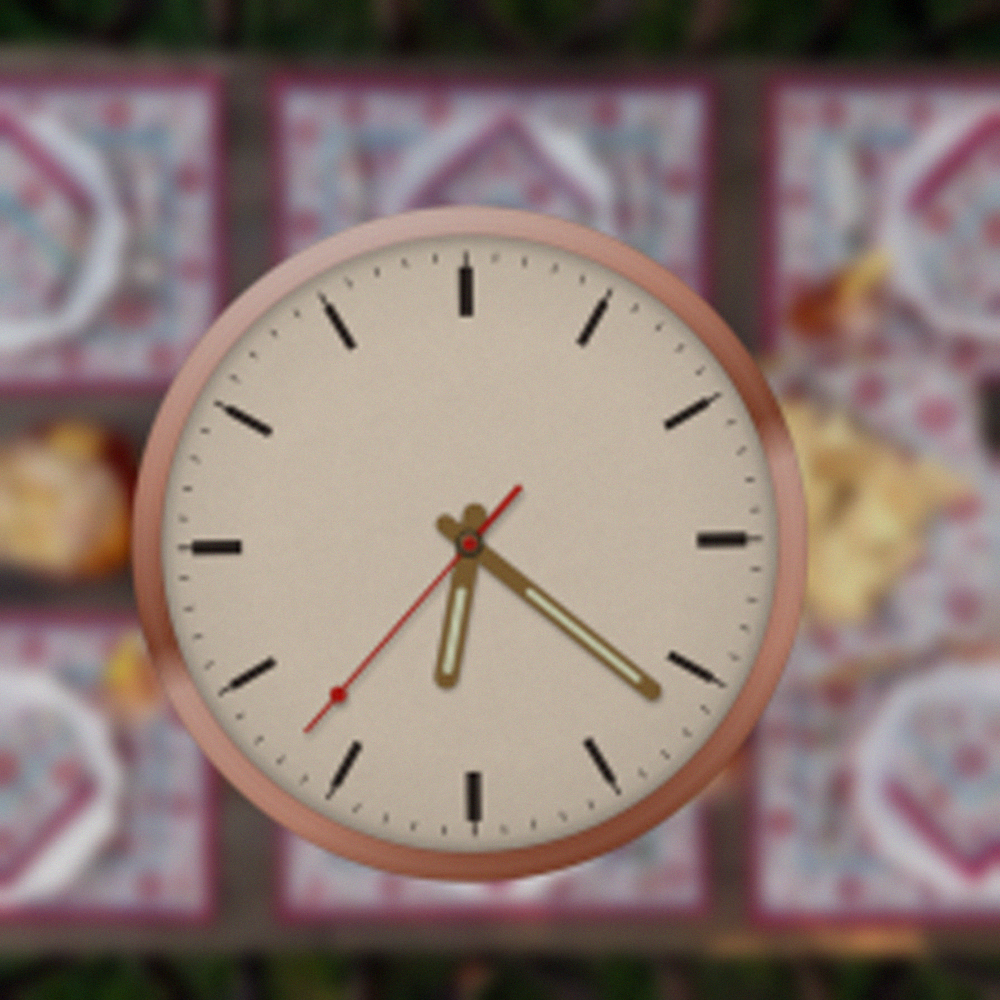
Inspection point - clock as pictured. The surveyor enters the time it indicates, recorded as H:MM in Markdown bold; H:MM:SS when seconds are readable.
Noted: **6:21:37**
